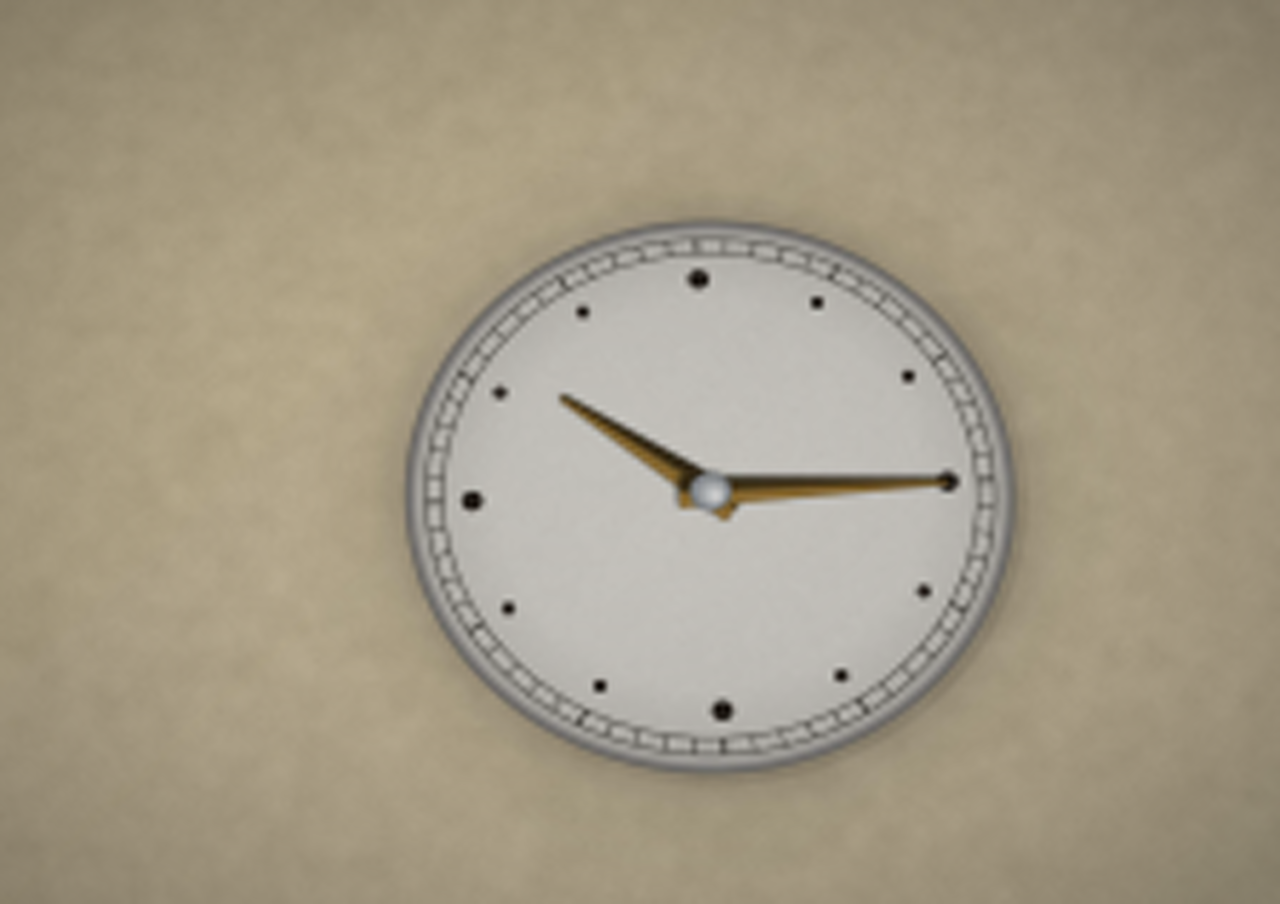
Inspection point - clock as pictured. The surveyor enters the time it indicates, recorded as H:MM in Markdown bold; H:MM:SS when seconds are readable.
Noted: **10:15**
